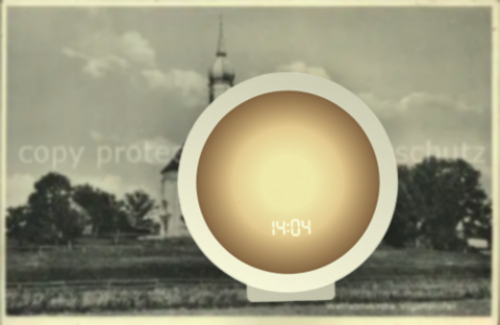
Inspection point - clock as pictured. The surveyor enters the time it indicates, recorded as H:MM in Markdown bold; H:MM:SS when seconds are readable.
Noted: **14:04**
